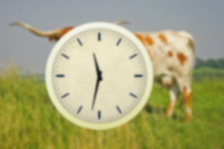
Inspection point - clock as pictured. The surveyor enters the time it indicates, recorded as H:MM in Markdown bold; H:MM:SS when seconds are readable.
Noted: **11:32**
